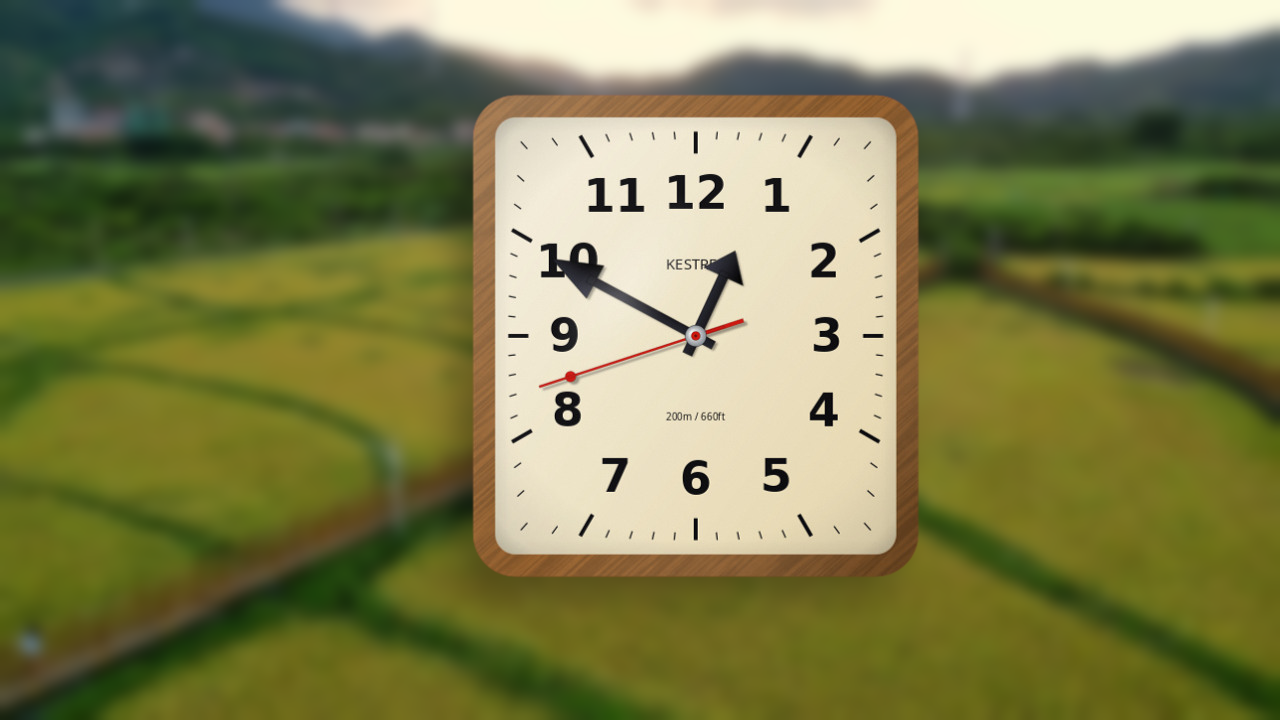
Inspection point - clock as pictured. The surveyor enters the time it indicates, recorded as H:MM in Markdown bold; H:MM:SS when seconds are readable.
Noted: **12:49:42**
